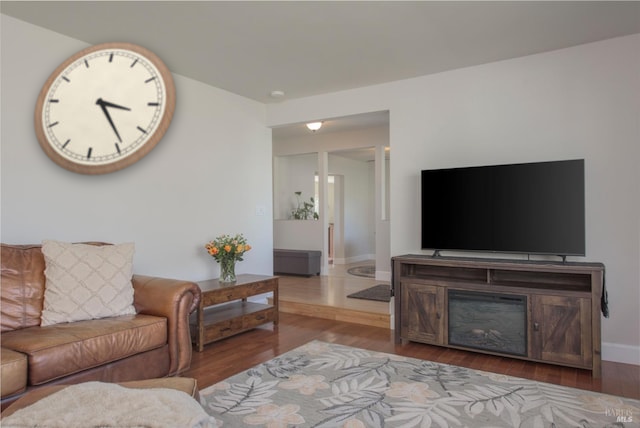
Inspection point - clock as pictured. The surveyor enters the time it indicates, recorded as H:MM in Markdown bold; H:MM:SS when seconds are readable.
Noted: **3:24**
